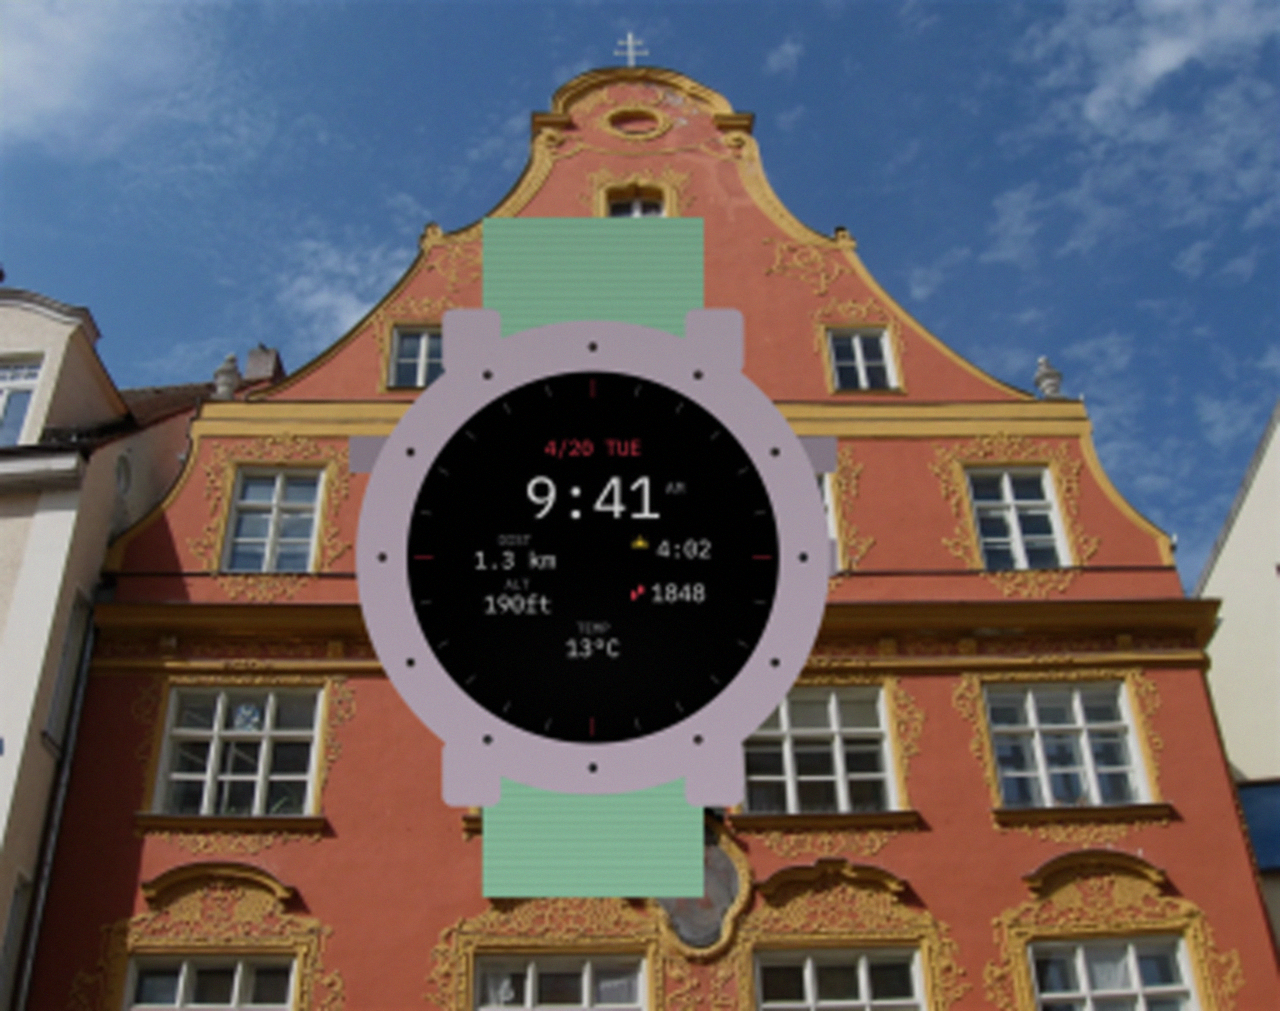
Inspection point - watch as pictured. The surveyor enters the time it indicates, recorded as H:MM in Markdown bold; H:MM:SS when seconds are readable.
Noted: **9:41**
